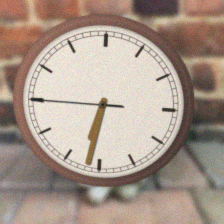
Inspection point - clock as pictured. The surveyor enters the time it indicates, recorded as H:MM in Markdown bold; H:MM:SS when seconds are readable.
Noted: **6:31:45**
